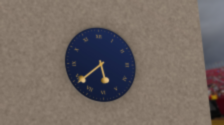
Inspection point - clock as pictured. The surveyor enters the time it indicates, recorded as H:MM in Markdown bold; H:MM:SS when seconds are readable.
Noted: **5:39**
